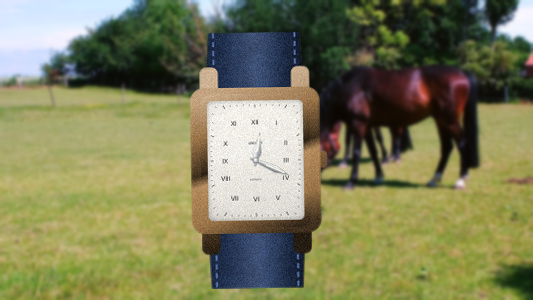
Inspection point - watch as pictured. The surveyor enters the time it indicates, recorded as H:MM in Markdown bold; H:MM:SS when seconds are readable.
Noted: **12:19**
